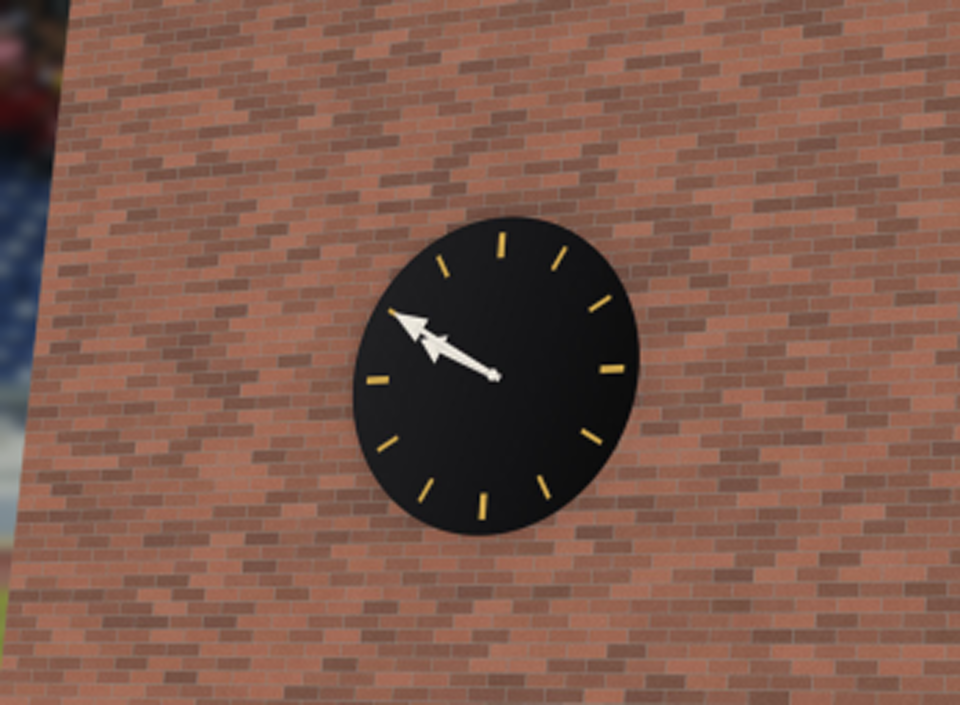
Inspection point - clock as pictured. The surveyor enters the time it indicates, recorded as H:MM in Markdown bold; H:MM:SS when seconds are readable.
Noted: **9:50**
